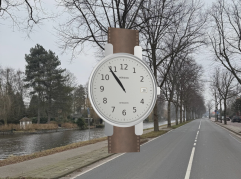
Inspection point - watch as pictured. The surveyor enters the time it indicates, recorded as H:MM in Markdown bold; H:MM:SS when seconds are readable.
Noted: **10:54**
